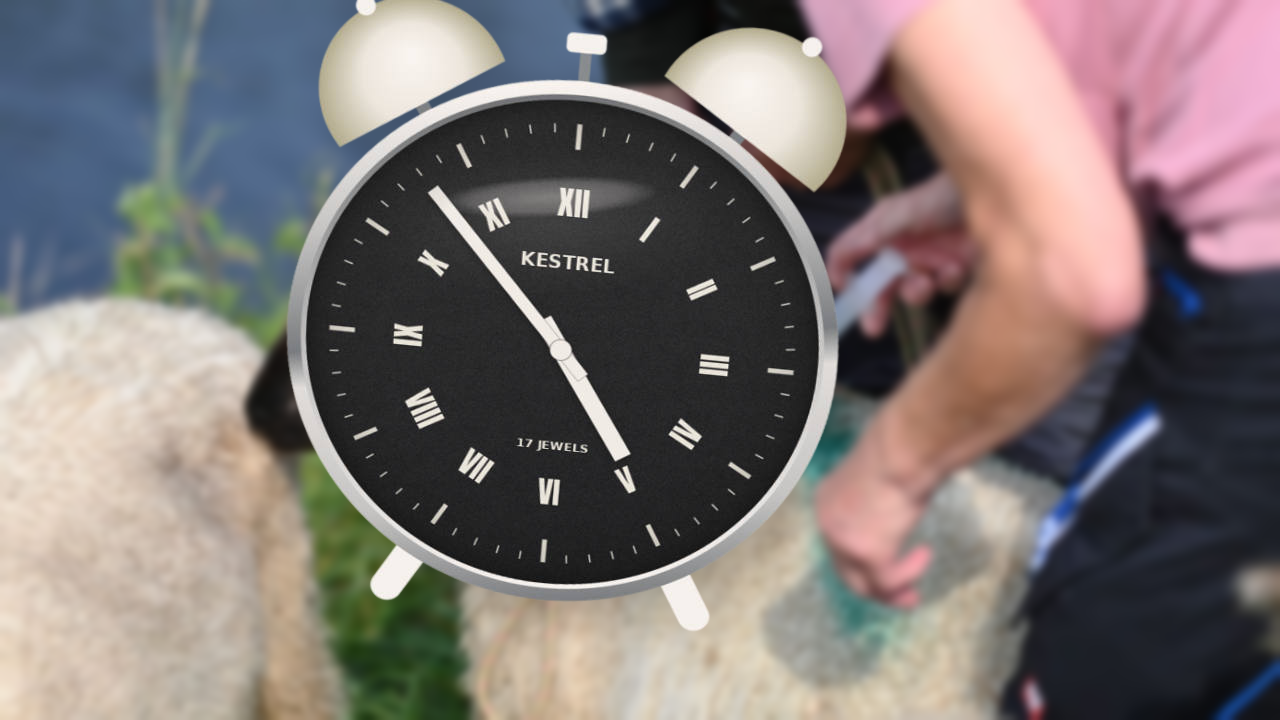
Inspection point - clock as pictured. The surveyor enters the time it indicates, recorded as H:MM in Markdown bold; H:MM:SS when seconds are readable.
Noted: **4:53**
